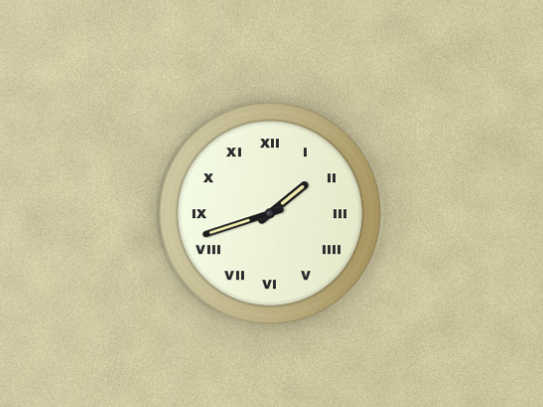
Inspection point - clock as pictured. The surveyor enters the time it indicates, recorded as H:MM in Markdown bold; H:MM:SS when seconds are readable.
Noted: **1:42**
